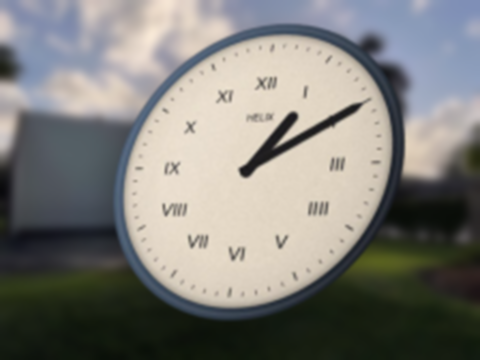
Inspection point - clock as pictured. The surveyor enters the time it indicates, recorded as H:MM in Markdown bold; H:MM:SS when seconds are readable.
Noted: **1:10**
